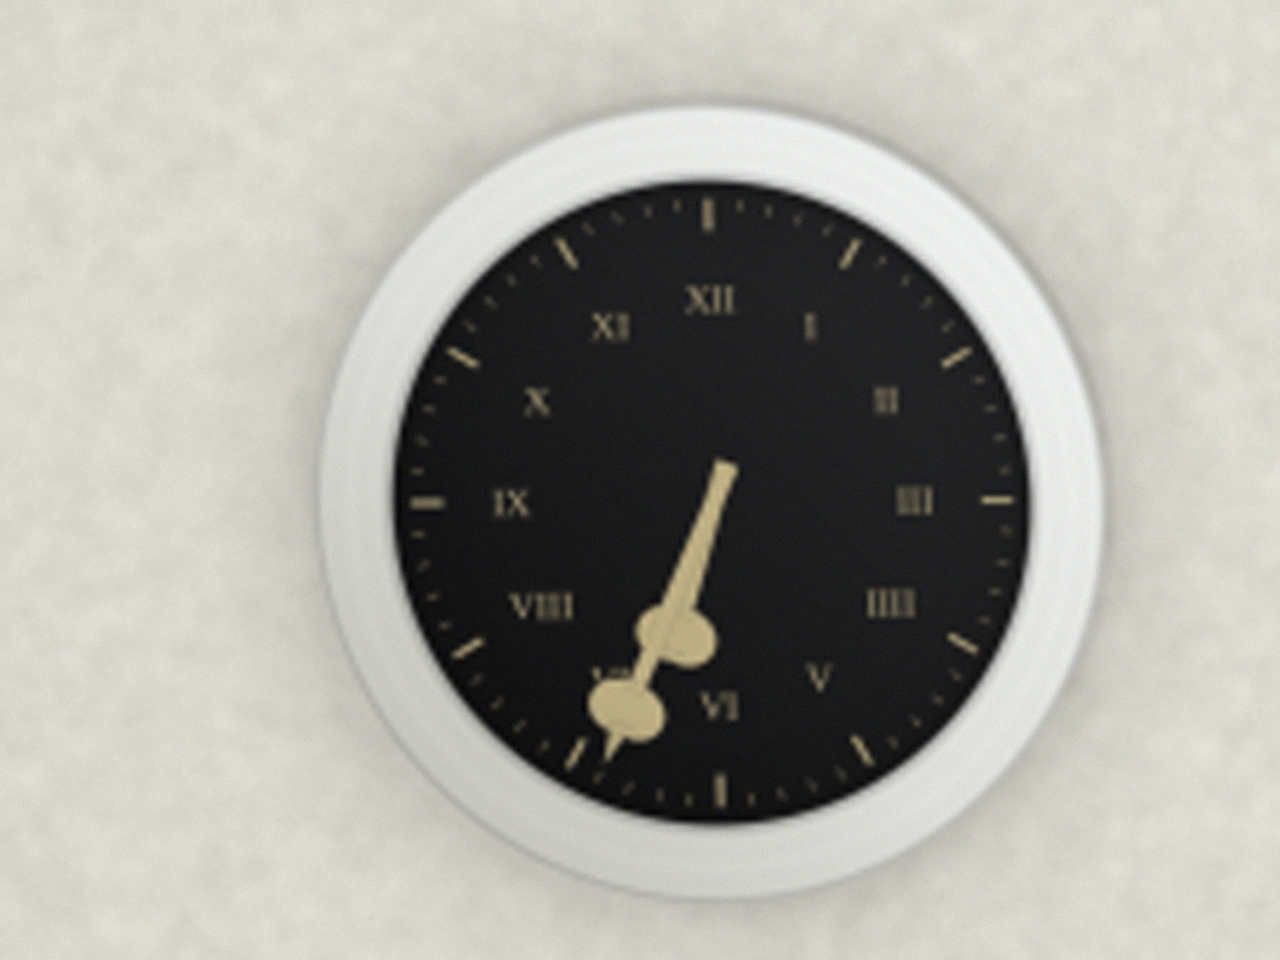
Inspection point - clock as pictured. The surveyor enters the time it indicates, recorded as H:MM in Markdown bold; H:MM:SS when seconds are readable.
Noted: **6:34**
